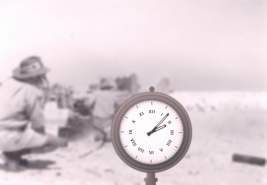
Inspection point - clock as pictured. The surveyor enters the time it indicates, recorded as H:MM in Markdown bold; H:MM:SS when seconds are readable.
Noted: **2:07**
